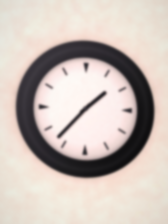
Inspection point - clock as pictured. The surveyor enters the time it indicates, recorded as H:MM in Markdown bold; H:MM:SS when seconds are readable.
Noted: **1:37**
